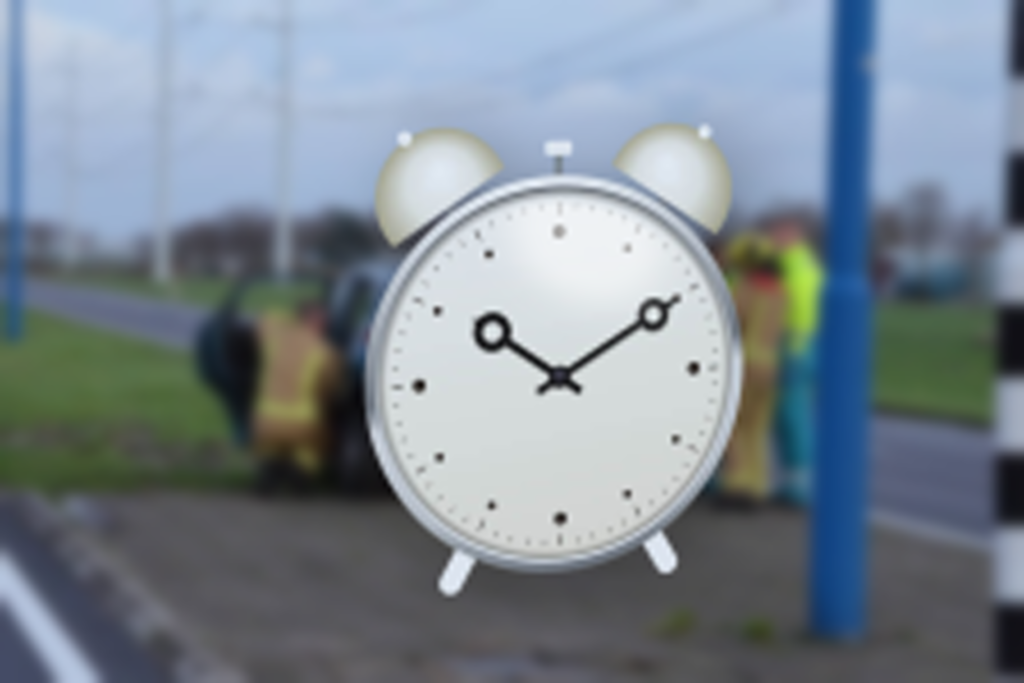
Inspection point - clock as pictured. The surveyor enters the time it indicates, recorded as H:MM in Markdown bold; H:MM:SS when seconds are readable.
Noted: **10:10**
